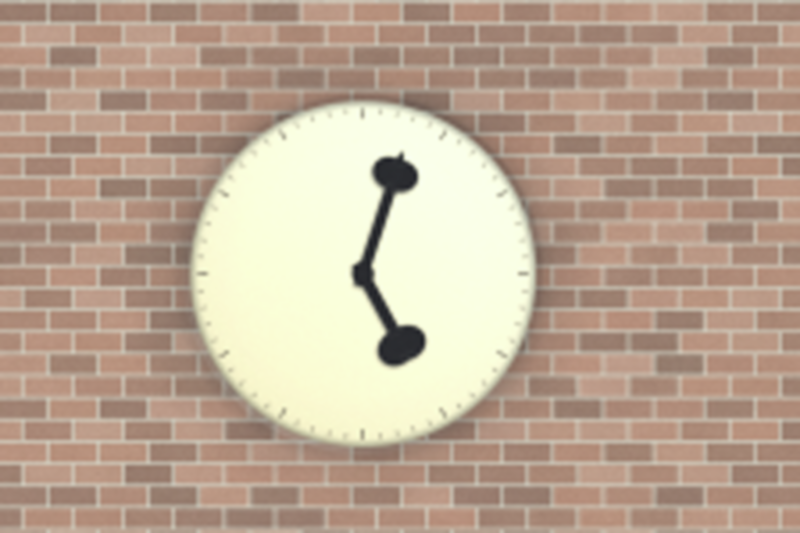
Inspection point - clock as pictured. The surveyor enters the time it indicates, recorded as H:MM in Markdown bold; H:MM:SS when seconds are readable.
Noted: **5:03**
